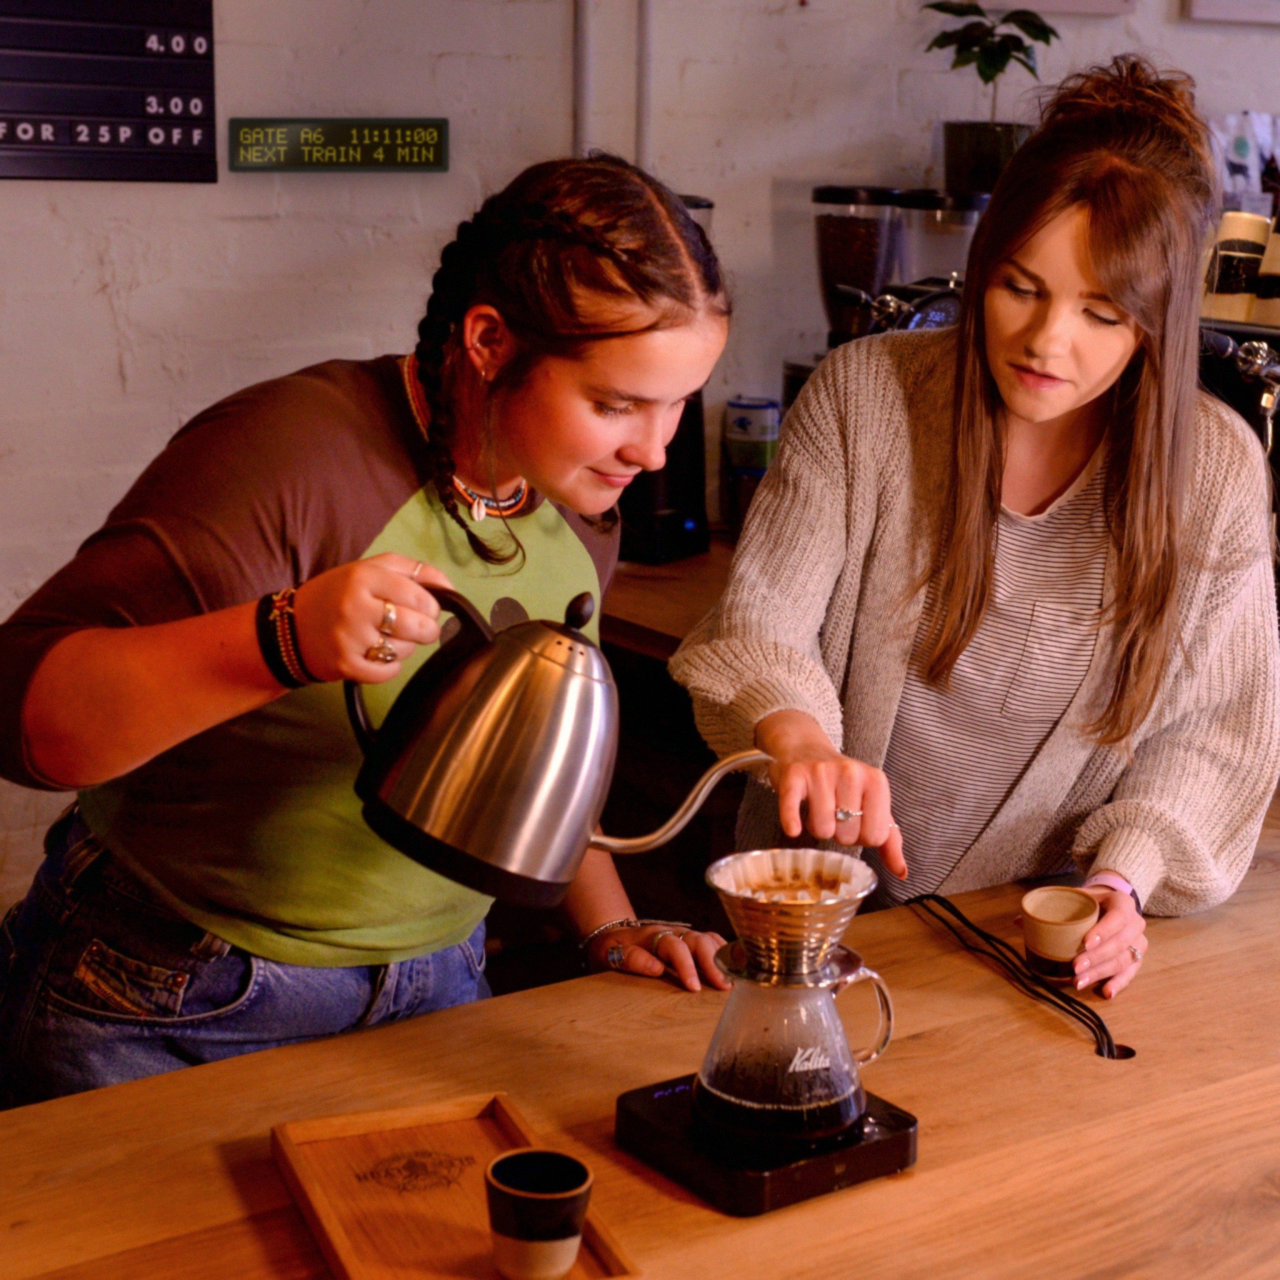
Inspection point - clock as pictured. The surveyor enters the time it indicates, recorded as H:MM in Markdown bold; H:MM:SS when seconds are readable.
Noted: **11:11:00**
